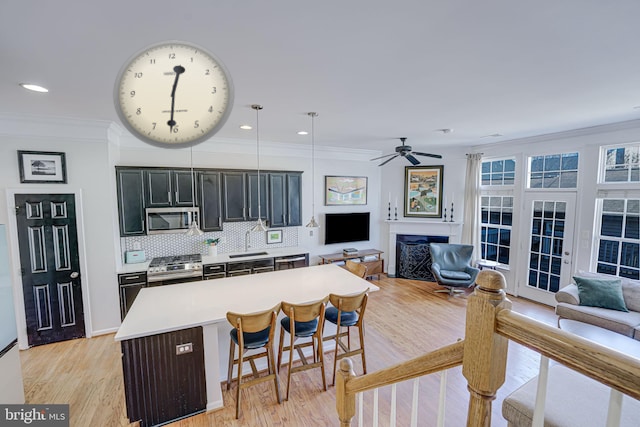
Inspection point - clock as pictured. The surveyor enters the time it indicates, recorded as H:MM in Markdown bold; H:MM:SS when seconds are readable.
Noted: **12:31**
